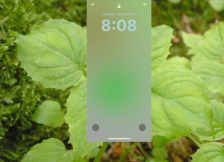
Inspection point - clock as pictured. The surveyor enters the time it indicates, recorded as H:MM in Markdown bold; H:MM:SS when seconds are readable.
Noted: **8:08**
